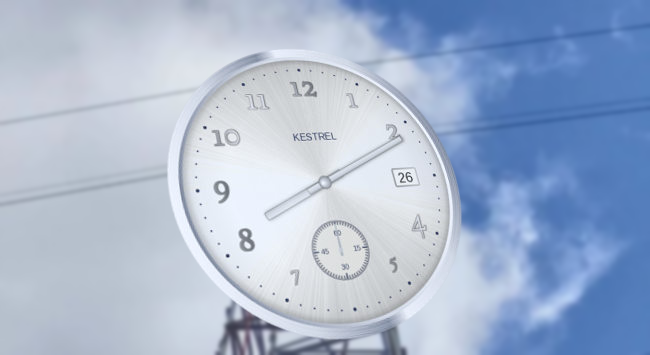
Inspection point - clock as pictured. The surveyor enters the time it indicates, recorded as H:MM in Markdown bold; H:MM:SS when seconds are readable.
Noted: **8:11**
